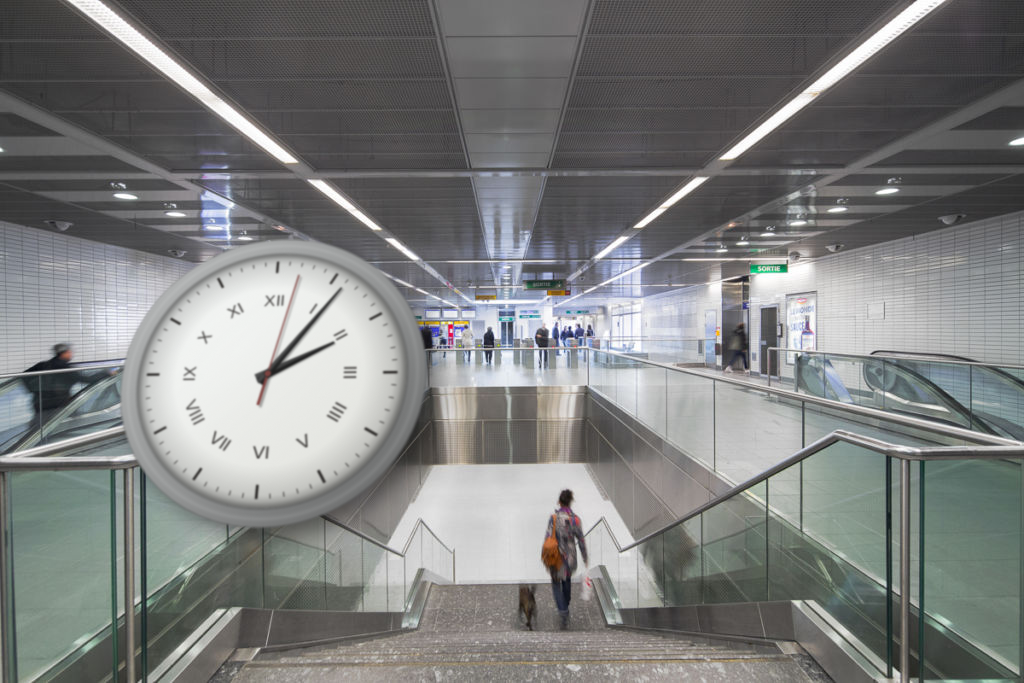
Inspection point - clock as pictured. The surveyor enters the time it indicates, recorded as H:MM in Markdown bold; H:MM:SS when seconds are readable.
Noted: **2:06:02**
